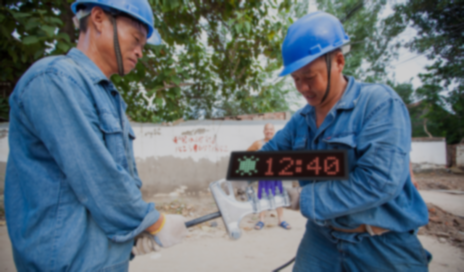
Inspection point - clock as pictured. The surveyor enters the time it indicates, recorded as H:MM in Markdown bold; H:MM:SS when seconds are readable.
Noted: **12:40**
